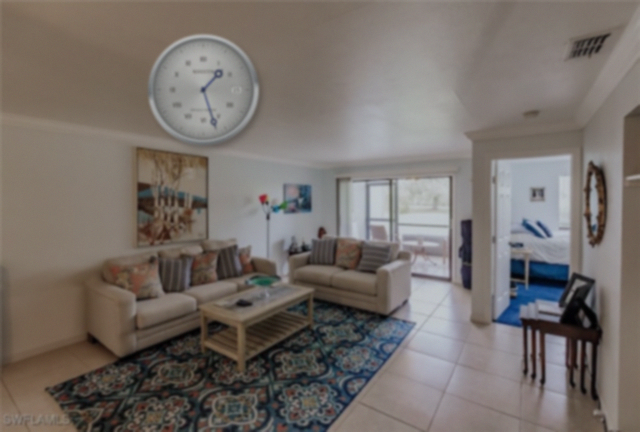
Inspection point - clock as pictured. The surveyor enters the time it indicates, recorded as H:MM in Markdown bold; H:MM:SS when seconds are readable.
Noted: **1:27**
